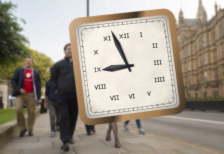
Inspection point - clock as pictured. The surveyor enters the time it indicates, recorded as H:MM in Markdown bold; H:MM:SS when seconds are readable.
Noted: **8:57**
